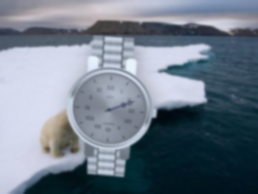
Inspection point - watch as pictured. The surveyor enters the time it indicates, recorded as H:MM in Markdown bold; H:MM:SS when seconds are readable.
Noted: **2:11**
